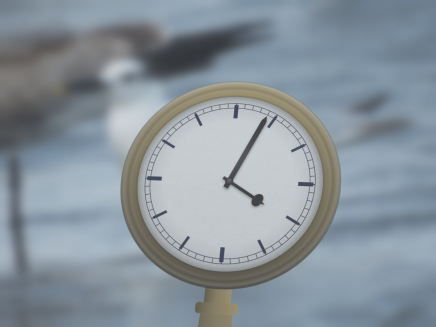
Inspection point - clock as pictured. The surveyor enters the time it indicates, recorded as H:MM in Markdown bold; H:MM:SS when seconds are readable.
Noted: **4:04**
